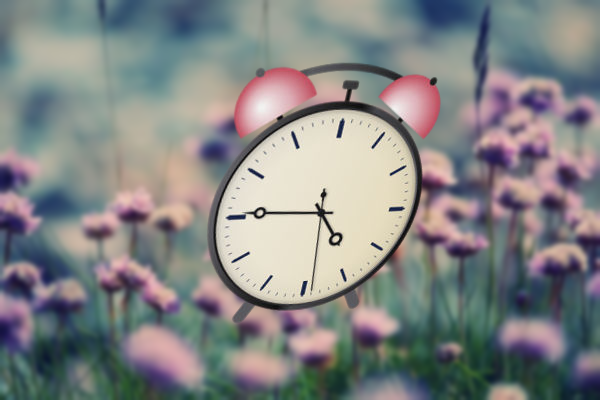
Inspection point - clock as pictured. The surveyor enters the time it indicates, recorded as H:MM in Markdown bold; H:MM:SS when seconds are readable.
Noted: **4:45:29**
